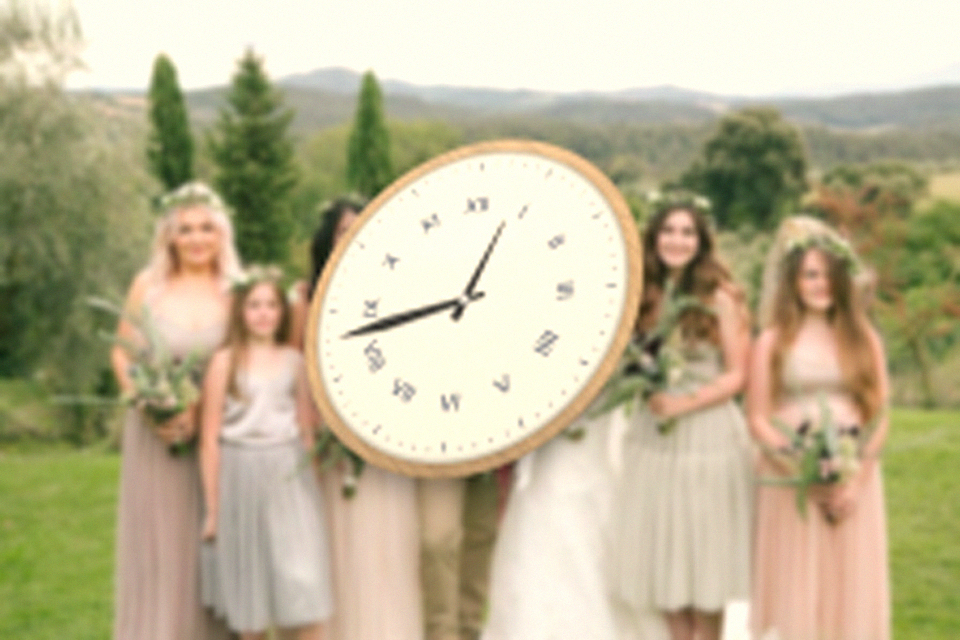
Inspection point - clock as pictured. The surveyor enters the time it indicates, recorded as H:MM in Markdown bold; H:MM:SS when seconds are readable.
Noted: **12:43**
